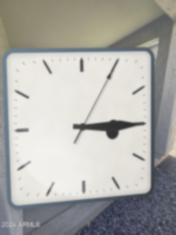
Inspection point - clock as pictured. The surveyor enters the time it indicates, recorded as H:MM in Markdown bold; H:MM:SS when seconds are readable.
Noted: **3:15:05**
